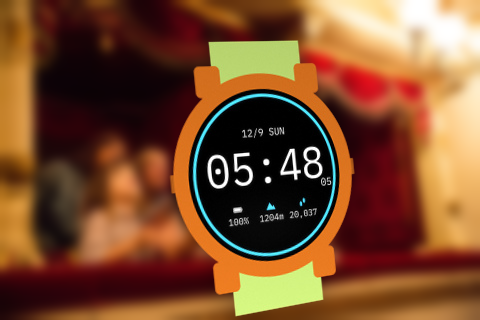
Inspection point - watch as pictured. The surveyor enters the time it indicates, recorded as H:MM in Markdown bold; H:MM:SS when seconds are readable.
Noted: **5:48:05**
